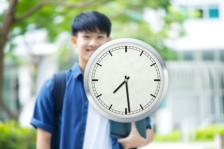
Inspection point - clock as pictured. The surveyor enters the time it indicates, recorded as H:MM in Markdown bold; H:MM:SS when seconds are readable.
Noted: **7:29**
